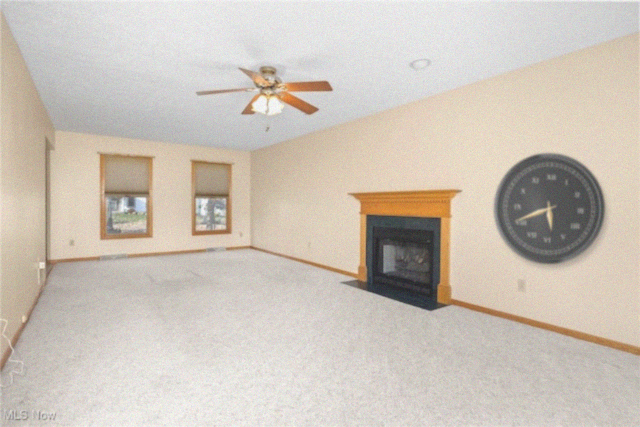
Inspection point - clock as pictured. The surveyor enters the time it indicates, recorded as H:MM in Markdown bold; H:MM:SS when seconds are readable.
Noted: **5:41**
